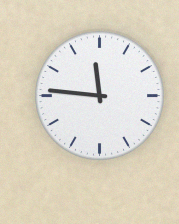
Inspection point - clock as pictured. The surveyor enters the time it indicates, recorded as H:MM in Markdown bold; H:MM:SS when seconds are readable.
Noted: **11:46**
